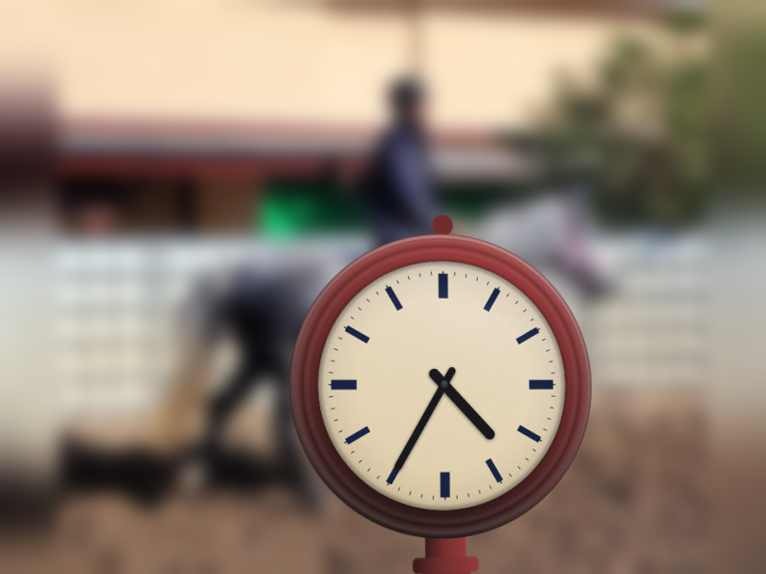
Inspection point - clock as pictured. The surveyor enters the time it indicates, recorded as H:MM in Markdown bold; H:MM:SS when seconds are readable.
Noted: **4:35**
